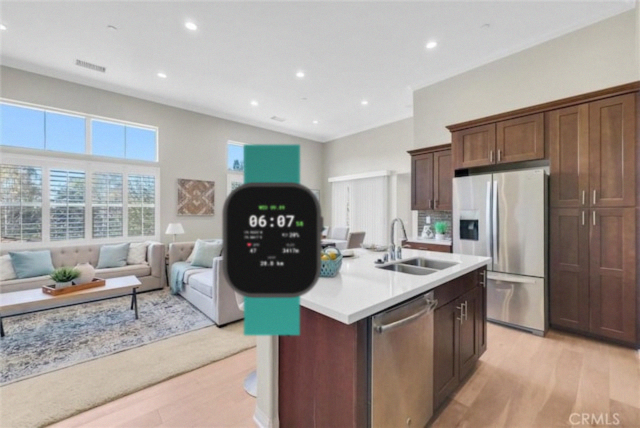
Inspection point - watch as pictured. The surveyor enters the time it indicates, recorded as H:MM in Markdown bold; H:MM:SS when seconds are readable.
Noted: **6:07**
